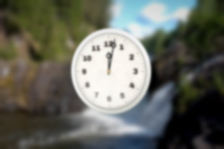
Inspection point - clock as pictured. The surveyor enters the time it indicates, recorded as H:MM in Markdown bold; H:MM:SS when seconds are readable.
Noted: **12:02**
